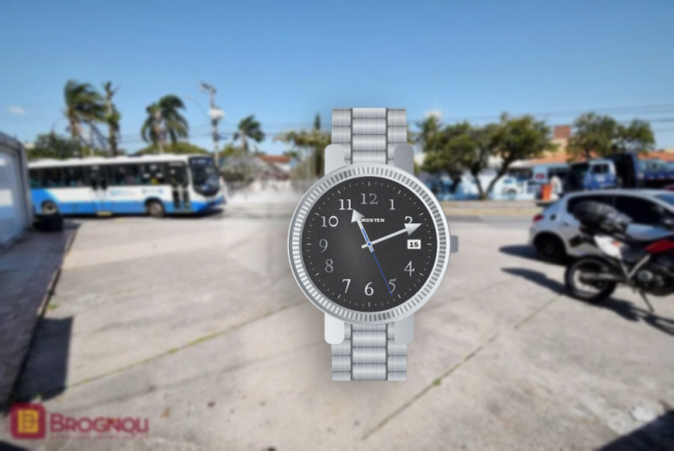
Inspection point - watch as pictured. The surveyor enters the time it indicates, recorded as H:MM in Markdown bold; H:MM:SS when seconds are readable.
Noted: **11:11:26**
